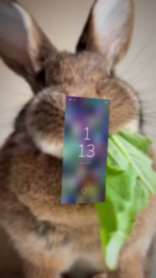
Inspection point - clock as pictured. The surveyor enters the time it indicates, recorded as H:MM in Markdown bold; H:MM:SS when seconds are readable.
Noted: **1:13**
